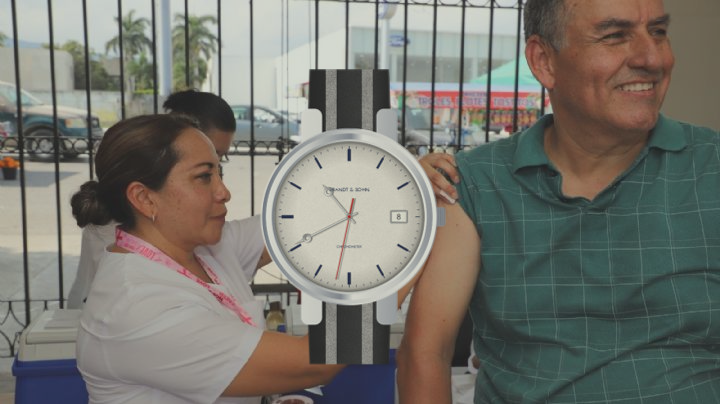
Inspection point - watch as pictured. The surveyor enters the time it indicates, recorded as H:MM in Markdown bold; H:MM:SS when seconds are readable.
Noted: **10:40:32**
